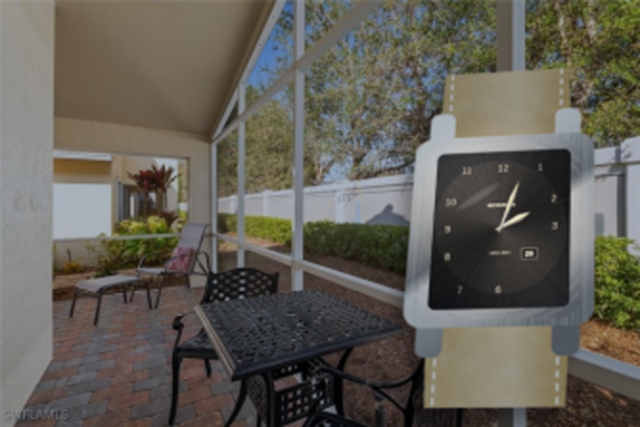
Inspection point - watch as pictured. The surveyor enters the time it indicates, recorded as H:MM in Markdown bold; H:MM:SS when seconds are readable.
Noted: **2:03**
